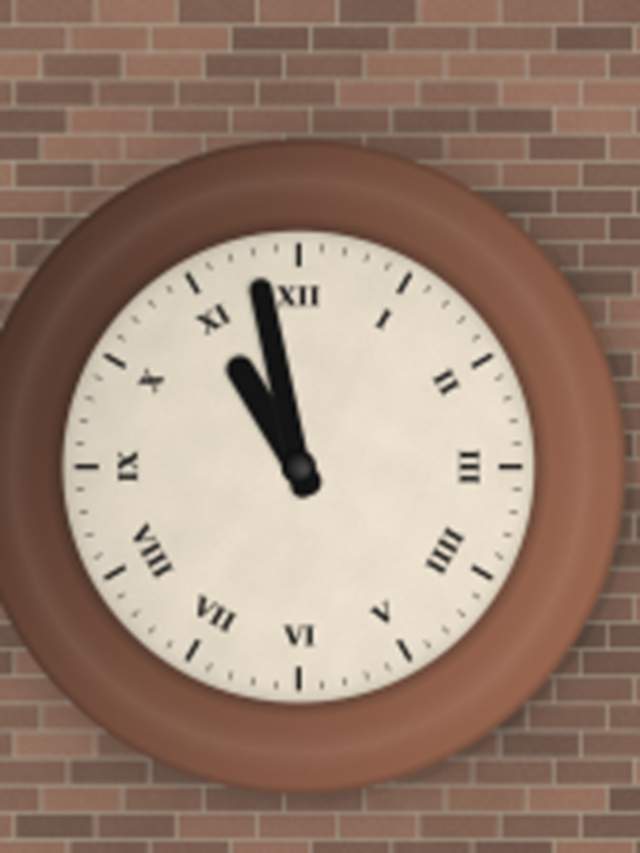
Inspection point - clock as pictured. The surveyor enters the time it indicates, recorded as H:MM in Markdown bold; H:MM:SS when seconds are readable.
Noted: **10:58**
